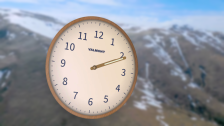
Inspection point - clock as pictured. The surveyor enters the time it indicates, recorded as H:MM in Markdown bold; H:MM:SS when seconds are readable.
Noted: **2:11**
